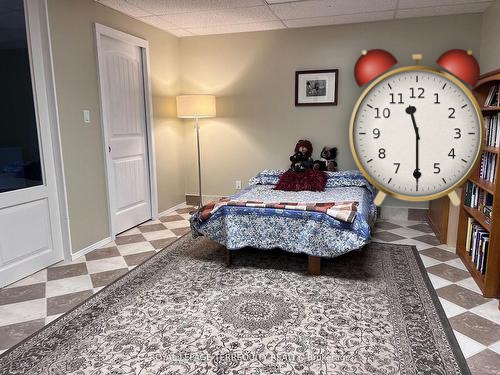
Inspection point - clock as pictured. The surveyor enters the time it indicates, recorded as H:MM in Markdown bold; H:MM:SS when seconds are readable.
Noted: **11:30**
